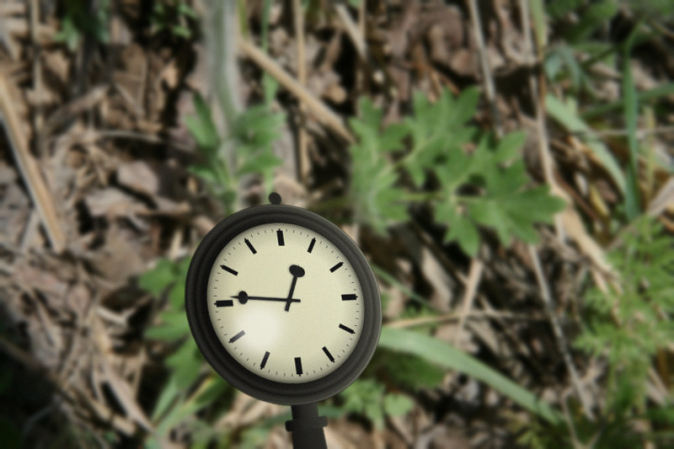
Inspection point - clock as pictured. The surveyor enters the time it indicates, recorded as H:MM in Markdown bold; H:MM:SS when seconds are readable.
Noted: **12:46**
